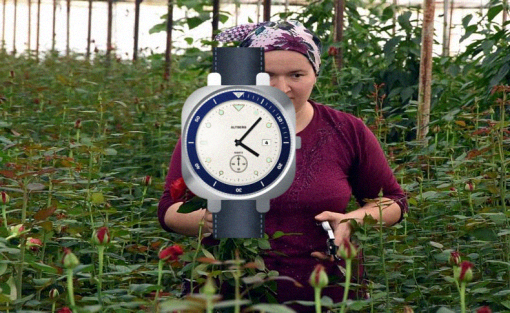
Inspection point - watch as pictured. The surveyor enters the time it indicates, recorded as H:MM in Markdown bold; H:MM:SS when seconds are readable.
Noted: **4:07**
